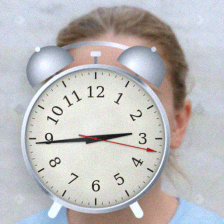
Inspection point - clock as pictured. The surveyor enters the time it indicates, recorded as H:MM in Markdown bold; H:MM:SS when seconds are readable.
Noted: **2:44:17**
